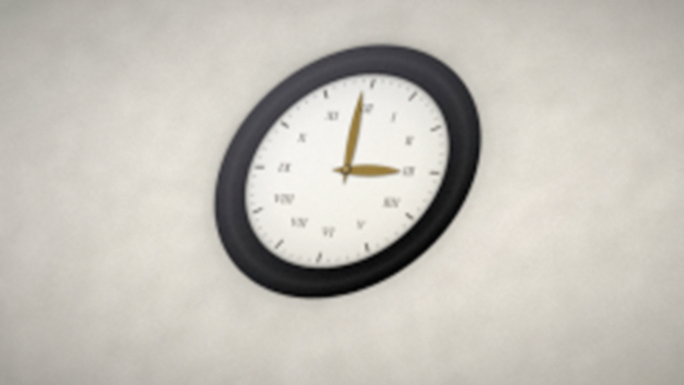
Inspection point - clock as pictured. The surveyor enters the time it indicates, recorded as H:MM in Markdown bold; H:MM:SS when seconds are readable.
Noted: **2:59**
